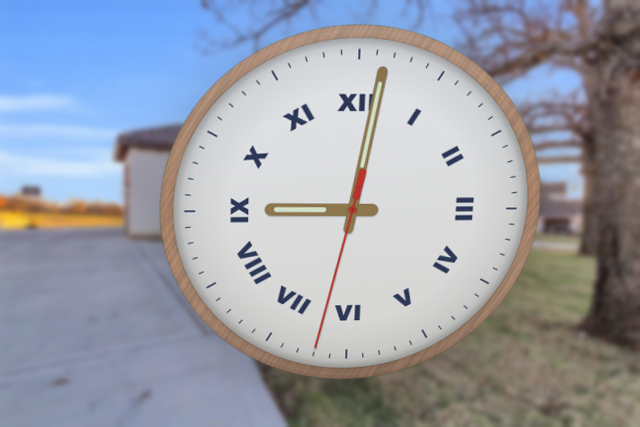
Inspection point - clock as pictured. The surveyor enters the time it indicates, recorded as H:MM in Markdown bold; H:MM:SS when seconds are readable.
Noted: **9:01:32**
